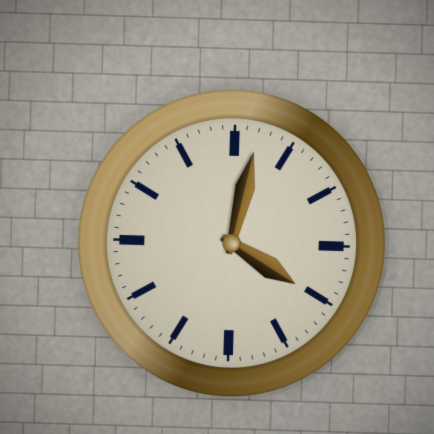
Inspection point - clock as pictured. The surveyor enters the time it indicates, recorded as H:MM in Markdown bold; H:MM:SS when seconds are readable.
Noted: **4:02**
